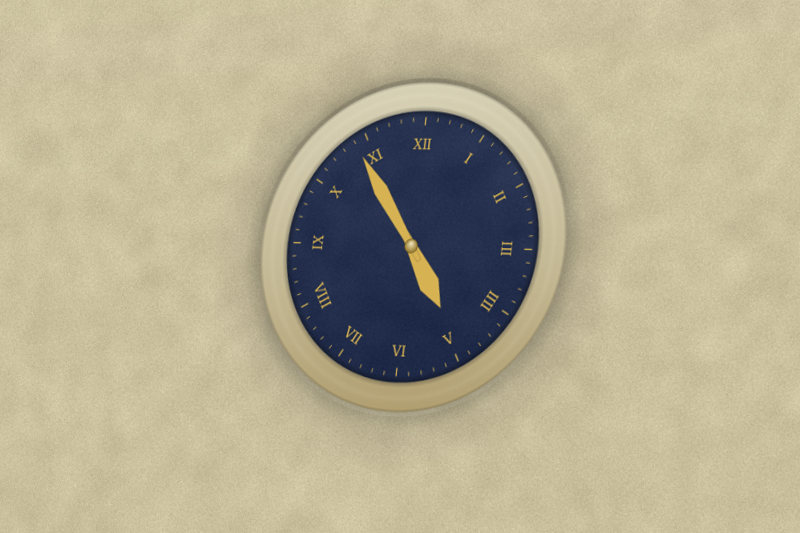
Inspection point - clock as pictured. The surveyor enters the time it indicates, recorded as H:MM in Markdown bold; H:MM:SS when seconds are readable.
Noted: **4:54**
